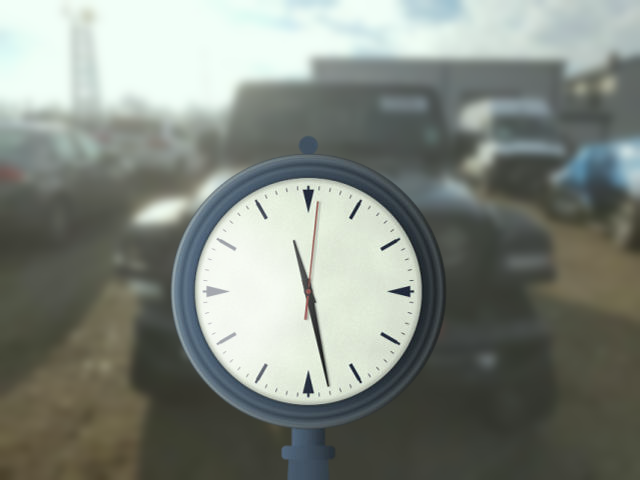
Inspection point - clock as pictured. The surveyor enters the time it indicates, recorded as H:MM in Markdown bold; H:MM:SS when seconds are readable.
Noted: **11:28:01**
